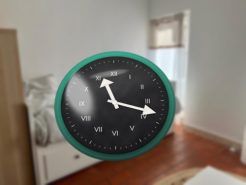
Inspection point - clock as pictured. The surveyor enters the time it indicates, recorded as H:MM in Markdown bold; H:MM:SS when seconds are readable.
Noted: **11:18**
